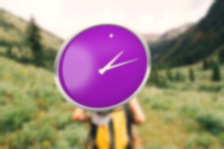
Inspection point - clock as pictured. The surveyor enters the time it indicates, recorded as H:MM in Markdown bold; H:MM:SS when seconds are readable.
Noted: **1:11**
